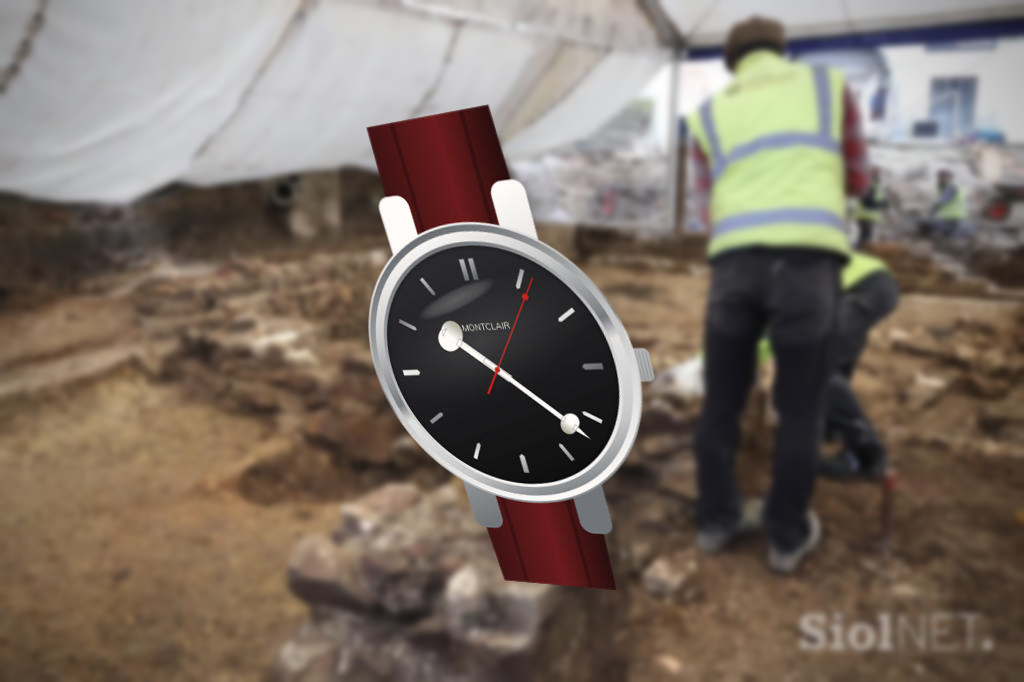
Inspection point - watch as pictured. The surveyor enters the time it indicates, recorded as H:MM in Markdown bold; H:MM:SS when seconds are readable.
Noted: **10:22:06**
